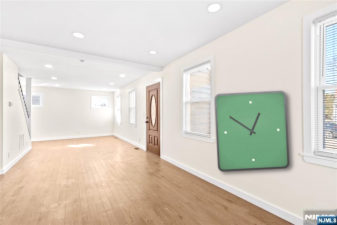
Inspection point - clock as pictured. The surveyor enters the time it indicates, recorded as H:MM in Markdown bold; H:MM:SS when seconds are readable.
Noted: **12:51**
